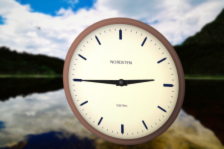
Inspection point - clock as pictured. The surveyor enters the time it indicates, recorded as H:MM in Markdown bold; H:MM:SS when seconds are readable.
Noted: **2:45**
